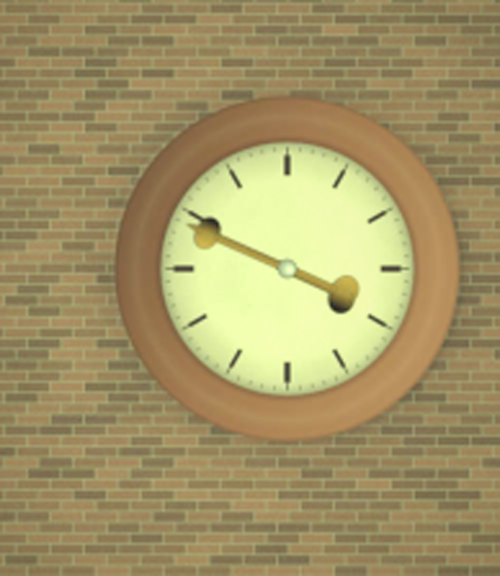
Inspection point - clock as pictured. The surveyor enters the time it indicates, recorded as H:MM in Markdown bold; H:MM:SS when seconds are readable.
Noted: **3:49**
